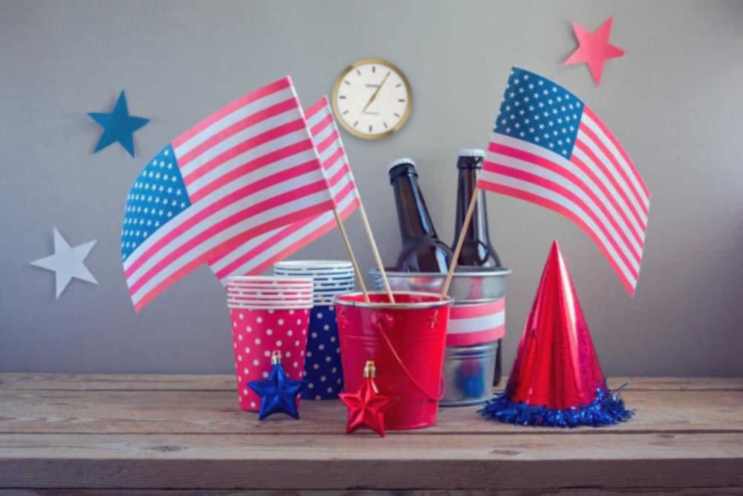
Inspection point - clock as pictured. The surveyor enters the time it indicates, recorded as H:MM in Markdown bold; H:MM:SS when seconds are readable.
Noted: **7:05**
